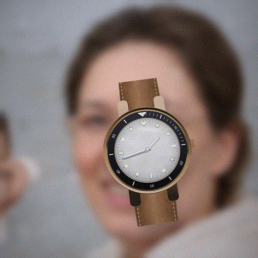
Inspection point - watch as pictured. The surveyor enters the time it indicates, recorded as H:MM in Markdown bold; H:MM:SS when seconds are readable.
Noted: **1:43**
